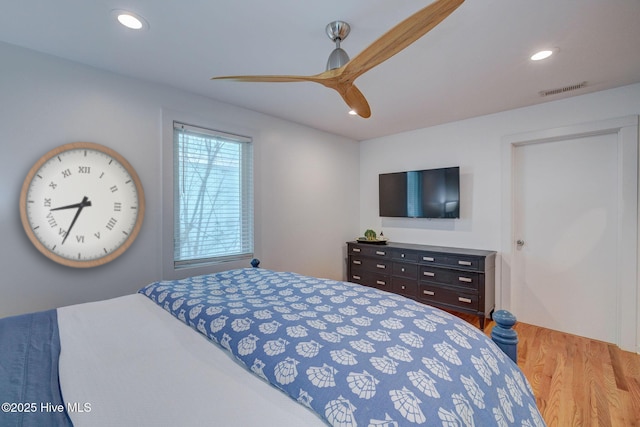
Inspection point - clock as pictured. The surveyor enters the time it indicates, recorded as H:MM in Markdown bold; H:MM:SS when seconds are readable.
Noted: **8:34**
